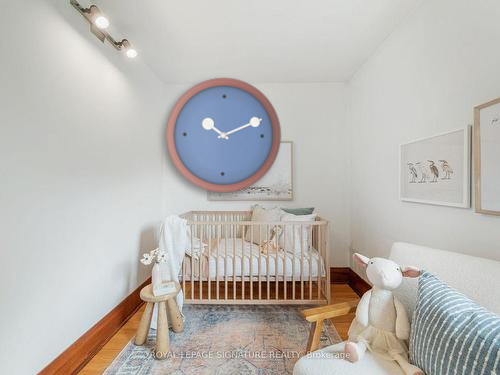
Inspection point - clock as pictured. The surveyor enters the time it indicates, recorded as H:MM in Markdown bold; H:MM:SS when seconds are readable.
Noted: **10:11**
